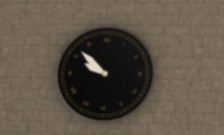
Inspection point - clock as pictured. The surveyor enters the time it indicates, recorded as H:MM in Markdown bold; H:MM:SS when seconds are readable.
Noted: **9:52**
